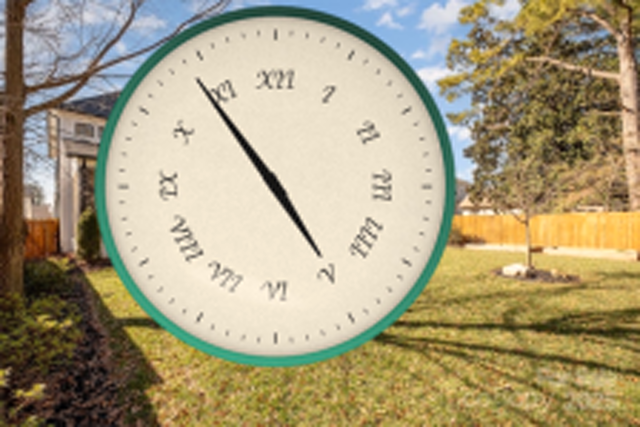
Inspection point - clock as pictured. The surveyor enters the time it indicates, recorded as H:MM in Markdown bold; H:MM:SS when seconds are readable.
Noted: **4:54**
